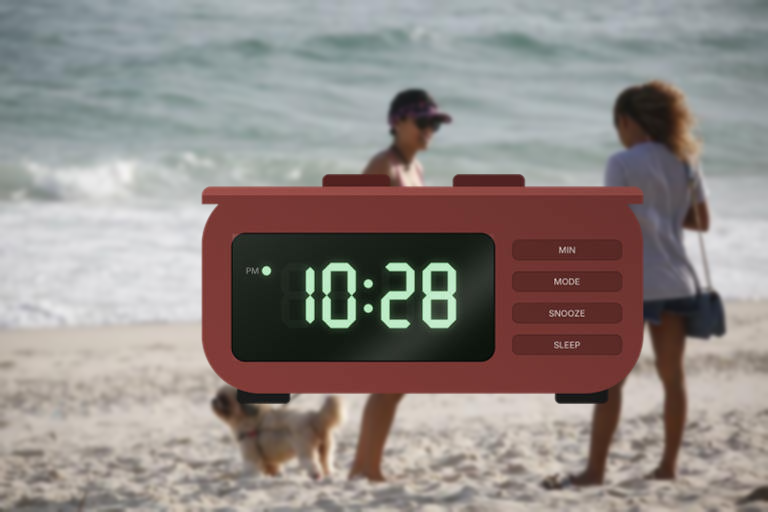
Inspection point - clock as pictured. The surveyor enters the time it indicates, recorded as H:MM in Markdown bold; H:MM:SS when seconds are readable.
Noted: **10:28**
